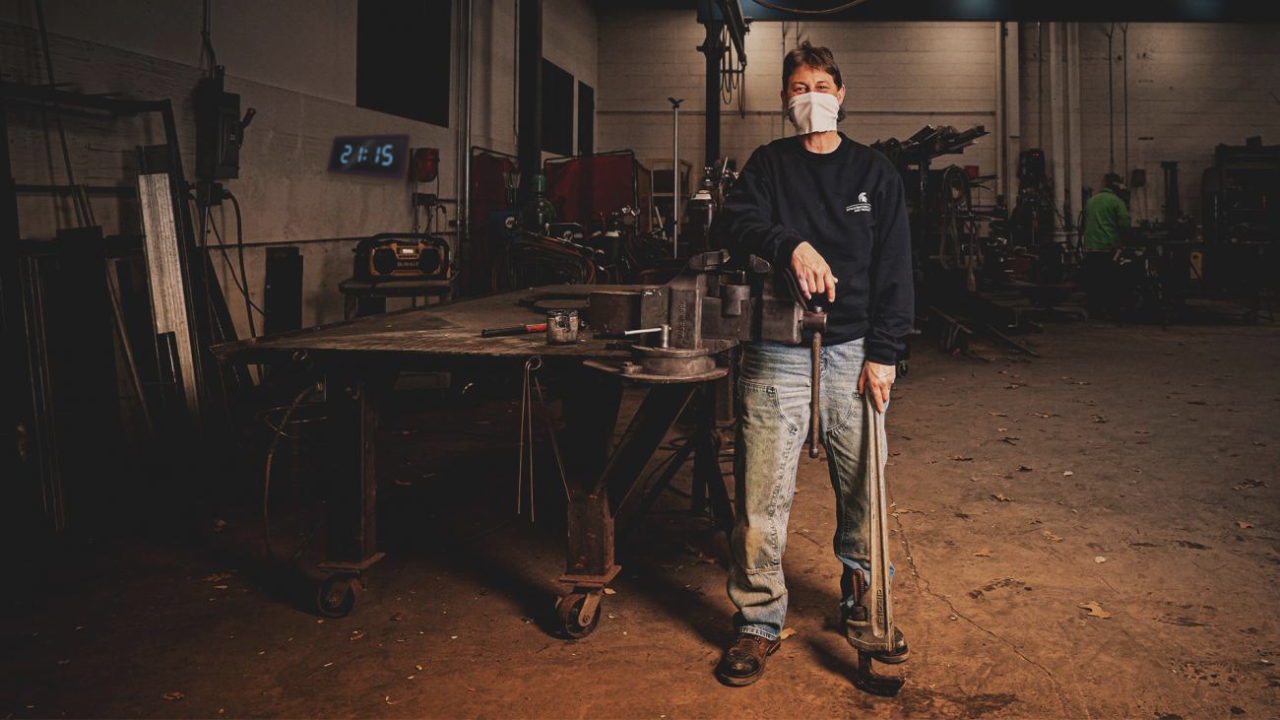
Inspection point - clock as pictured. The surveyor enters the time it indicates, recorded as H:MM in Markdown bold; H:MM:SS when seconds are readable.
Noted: **21:15**
